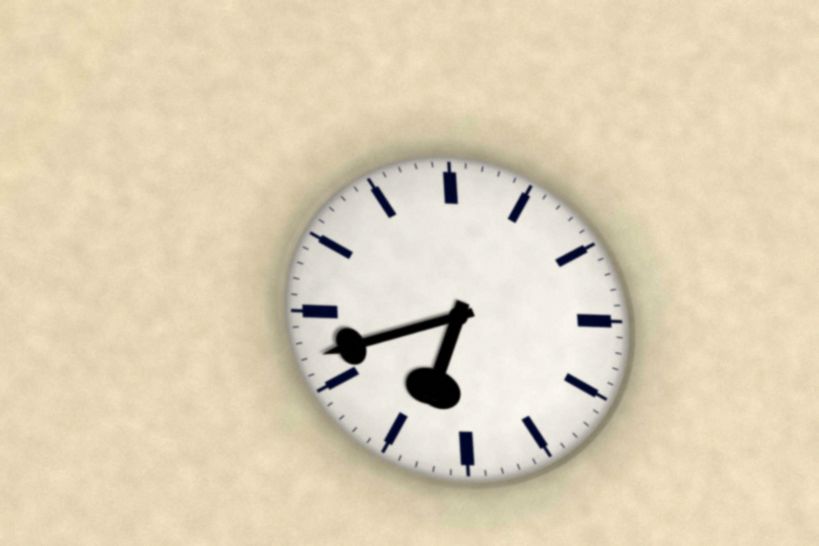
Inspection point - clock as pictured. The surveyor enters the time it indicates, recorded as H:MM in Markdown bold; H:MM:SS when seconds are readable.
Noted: **6:42**
